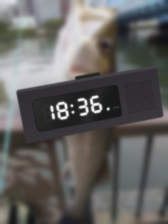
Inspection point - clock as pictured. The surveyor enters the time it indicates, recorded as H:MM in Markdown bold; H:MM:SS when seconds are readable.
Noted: **18:36**
